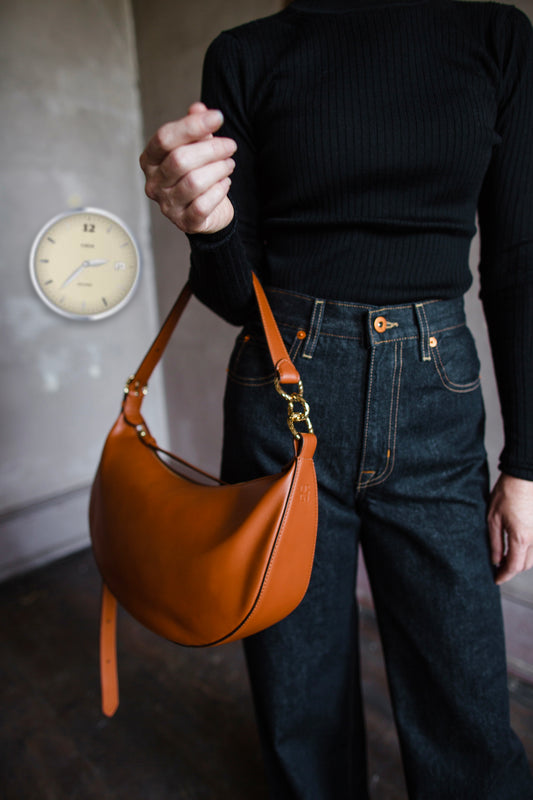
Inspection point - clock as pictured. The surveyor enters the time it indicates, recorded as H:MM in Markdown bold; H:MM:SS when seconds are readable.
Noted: **2:37**
